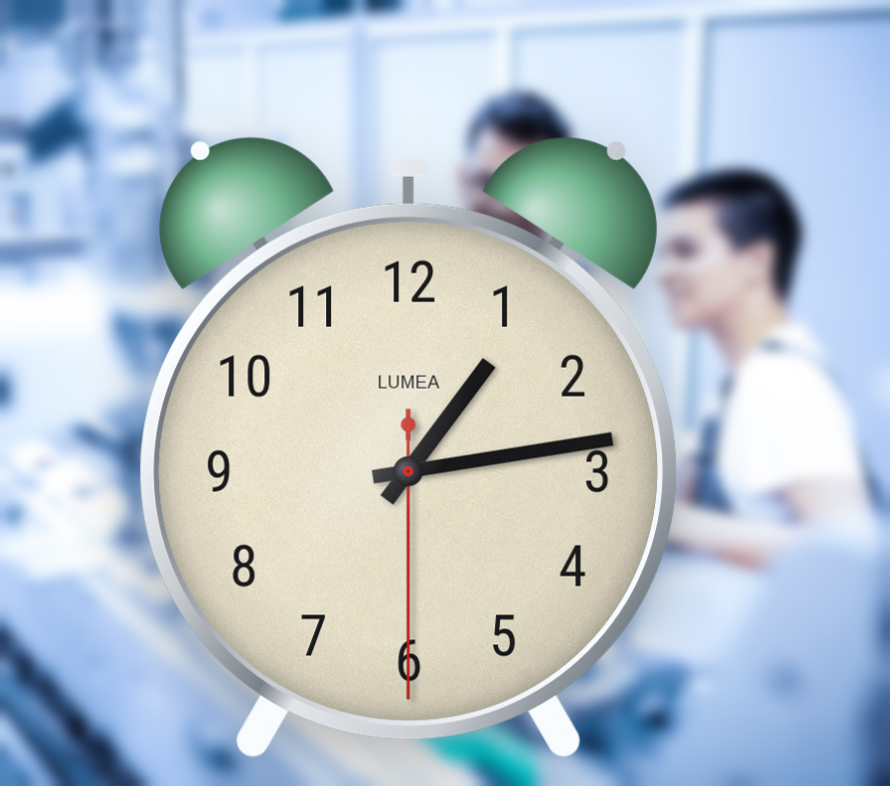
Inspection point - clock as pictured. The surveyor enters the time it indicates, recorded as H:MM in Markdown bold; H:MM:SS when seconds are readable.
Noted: **1:13:30**
